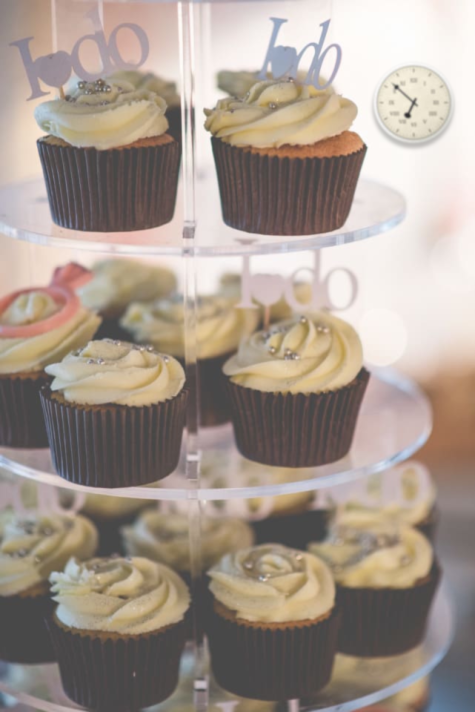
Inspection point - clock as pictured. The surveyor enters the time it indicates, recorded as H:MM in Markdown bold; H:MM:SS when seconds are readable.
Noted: **6:52**
